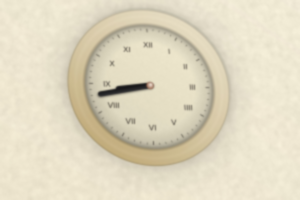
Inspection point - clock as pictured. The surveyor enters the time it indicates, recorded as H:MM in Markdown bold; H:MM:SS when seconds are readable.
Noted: **8:43**
